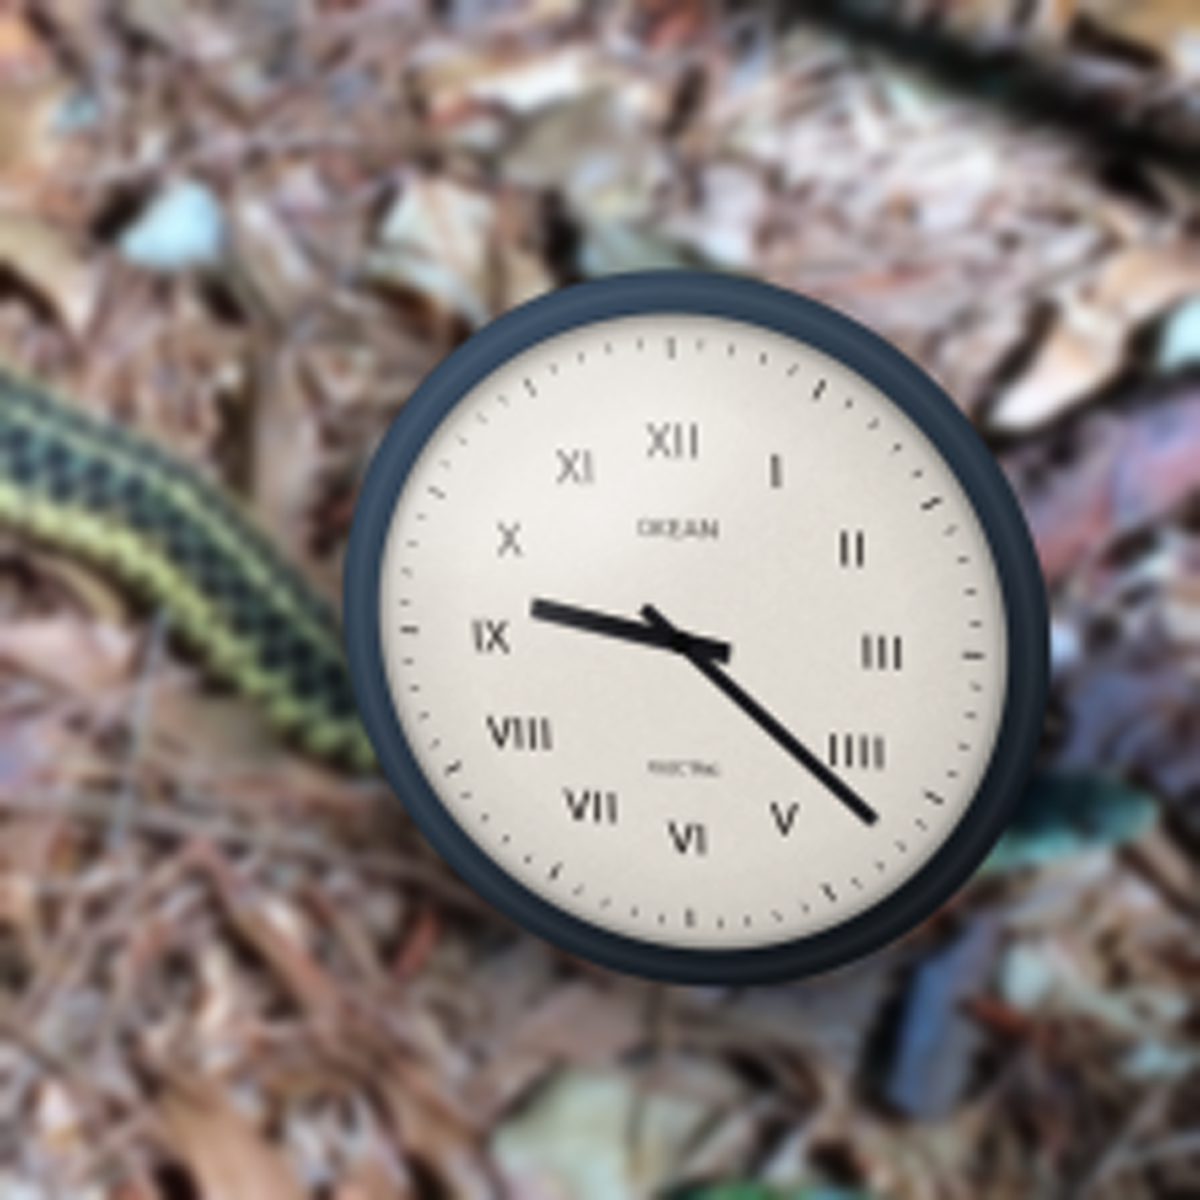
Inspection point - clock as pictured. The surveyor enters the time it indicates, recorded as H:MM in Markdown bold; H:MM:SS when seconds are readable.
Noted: **9:22**
